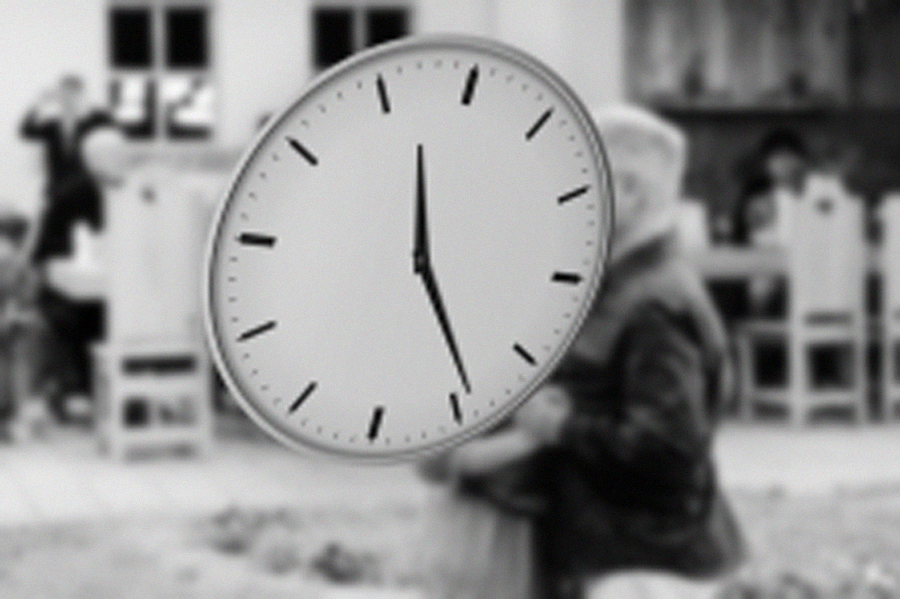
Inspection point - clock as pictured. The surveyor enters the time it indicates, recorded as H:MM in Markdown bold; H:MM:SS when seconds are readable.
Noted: **11:24**
